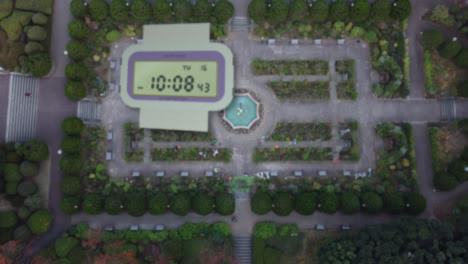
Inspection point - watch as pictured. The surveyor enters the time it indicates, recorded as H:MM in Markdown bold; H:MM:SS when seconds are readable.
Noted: **10:08**
